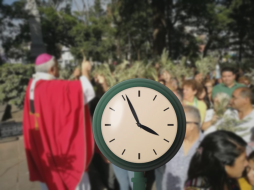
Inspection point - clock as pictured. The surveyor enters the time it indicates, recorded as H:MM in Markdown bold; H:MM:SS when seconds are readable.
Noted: **3:56**
